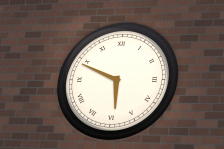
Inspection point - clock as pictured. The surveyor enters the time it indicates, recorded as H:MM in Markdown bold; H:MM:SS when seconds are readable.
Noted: **5:49**
